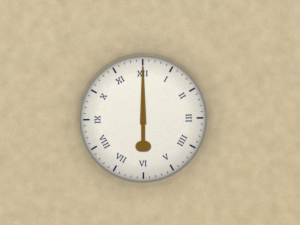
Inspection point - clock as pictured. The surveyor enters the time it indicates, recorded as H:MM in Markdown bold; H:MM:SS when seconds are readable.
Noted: **6:00**
